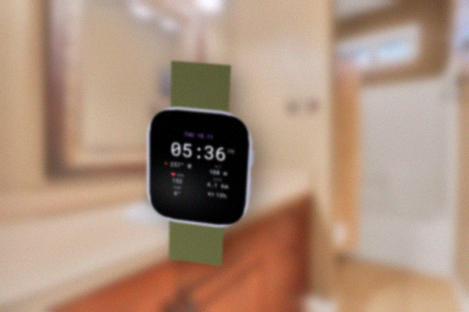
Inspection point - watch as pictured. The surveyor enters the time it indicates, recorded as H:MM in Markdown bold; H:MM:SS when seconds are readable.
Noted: **5:36**
